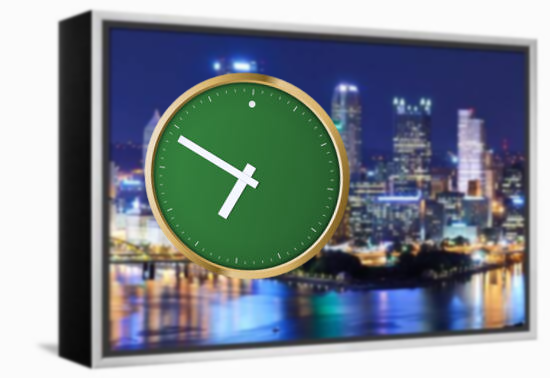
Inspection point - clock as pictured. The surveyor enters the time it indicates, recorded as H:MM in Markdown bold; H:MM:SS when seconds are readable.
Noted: **6:49**
